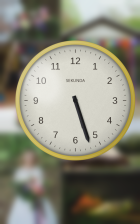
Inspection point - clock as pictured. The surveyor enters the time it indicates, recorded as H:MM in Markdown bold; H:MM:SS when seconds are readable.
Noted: **5:27**
